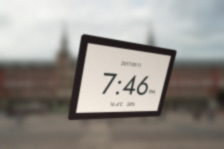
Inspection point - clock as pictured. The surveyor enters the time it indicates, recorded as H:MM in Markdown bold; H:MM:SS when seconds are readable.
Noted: **7:46**
